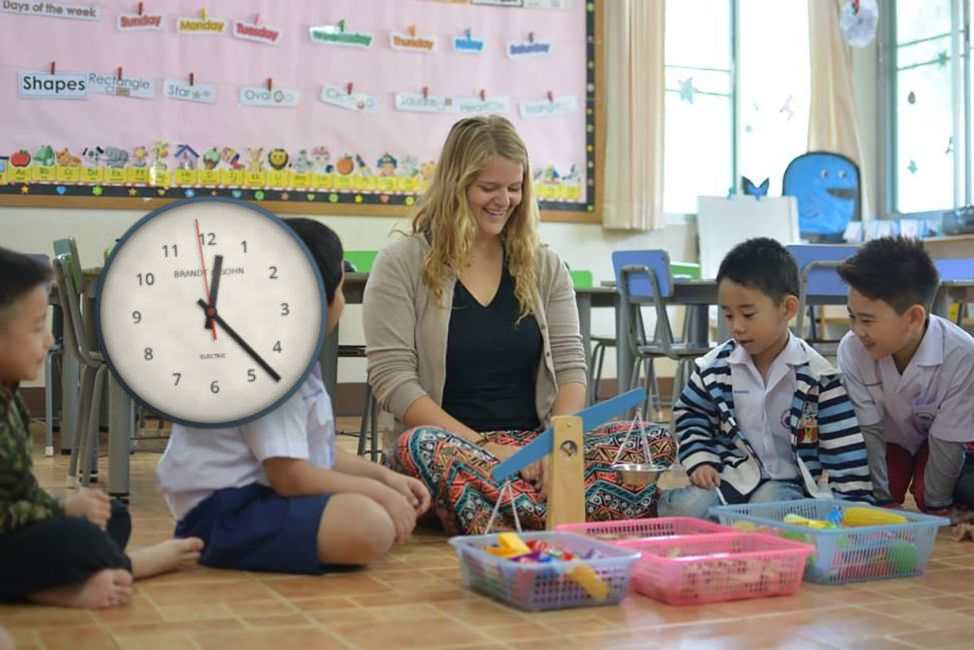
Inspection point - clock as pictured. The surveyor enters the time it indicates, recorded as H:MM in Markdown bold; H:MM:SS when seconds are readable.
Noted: **12:22:59**
